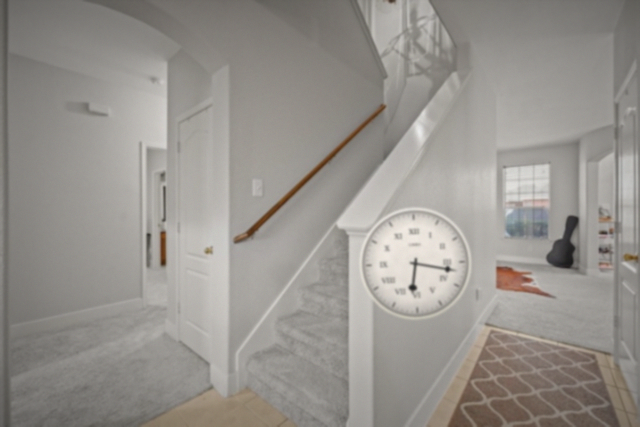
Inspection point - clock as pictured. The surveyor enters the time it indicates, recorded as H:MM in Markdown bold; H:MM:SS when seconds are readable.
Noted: **6:17**
